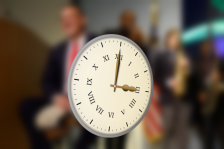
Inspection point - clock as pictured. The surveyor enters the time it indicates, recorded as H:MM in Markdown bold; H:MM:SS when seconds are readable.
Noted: **3:00**
